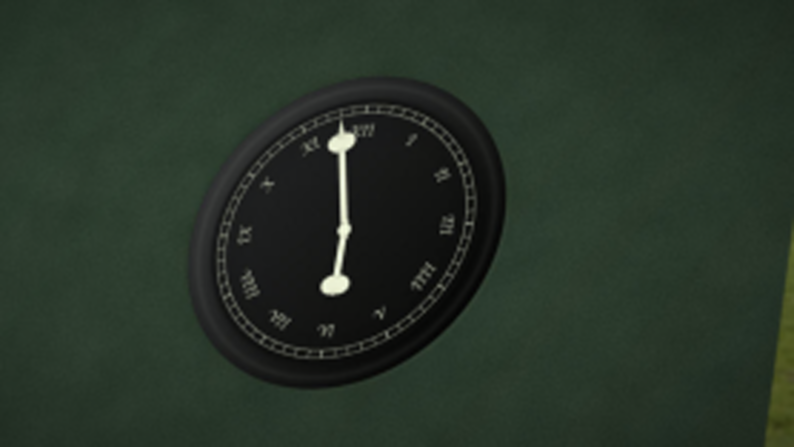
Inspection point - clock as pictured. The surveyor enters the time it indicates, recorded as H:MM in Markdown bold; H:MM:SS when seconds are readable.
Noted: **5:58**
